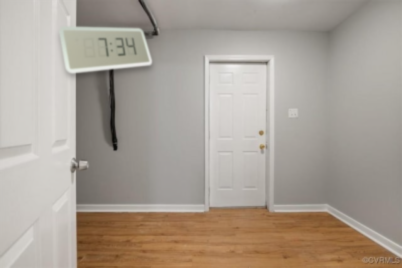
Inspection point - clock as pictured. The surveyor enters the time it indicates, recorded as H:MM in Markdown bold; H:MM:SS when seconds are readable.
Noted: **7:34**
